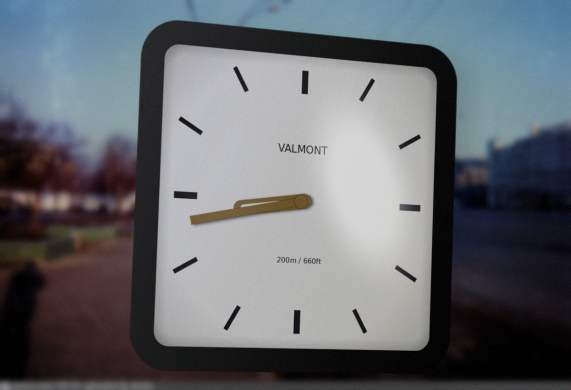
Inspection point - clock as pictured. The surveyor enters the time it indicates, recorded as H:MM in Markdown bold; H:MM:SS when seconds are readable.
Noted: **8:43**
